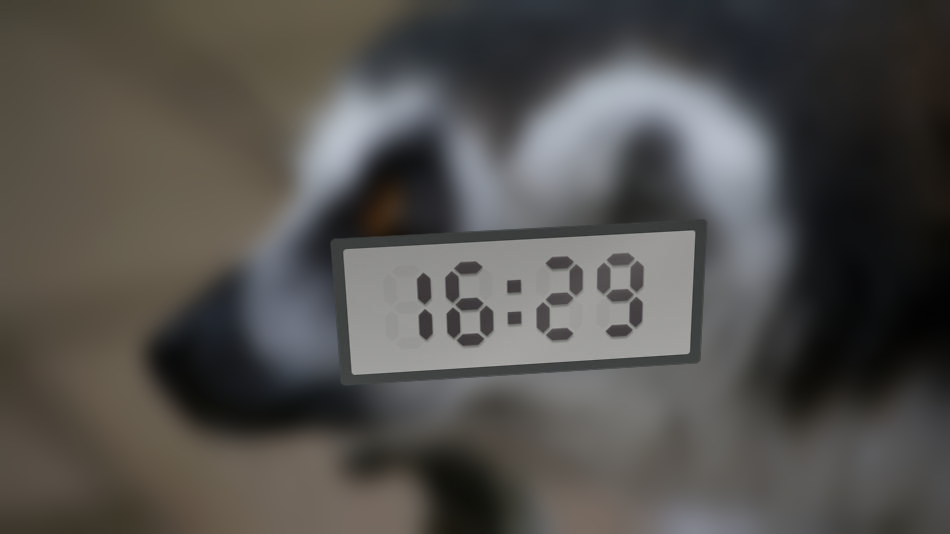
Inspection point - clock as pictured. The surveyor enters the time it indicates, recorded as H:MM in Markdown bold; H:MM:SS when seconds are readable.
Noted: **16:29**
